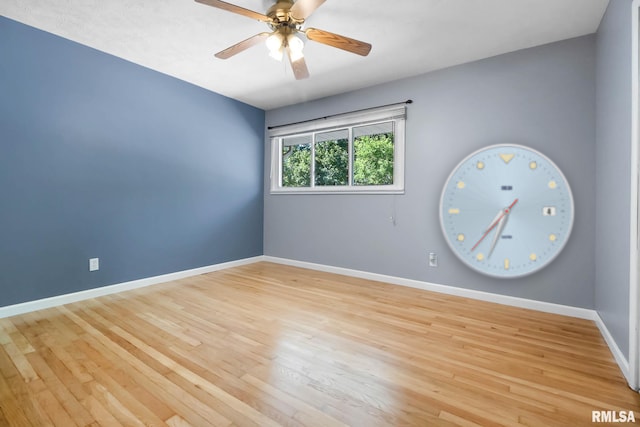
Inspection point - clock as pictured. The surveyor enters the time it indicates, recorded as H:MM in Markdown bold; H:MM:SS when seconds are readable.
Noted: **7:33:37**
